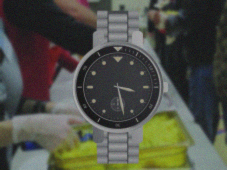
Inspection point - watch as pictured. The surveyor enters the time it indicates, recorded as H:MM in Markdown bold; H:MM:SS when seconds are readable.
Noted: **3:28**
